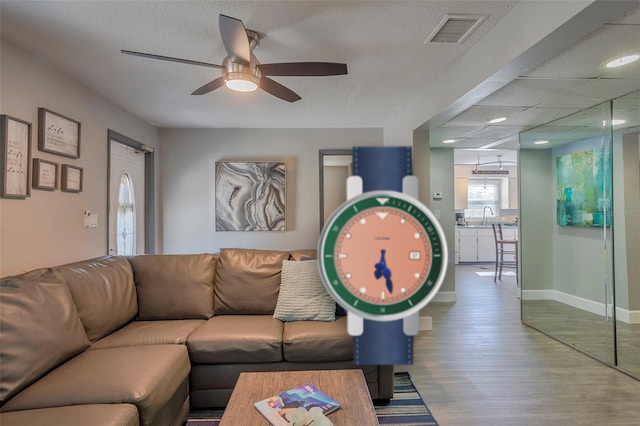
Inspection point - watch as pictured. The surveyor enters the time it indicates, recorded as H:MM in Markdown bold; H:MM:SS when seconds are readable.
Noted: **6:28**
